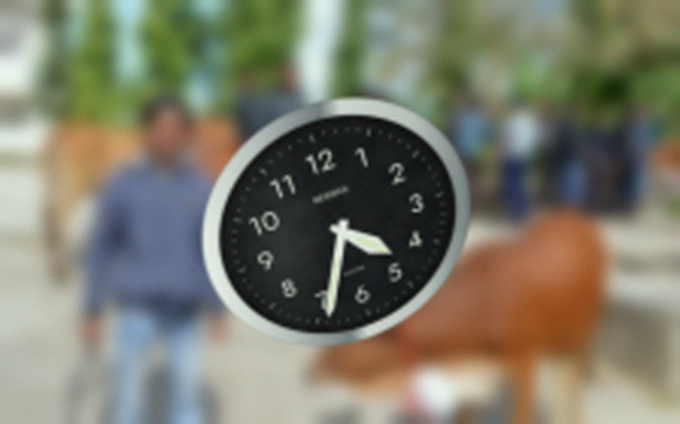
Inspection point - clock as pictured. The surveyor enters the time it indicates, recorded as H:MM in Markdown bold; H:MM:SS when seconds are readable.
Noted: **4:34**
